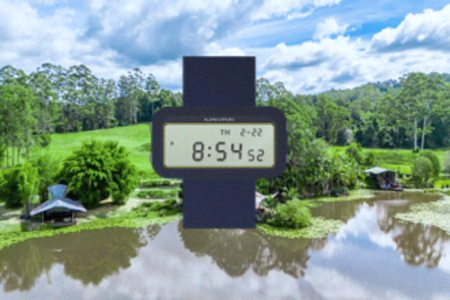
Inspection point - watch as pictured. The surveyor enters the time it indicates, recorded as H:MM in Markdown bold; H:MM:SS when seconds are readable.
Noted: **8:54:52**
